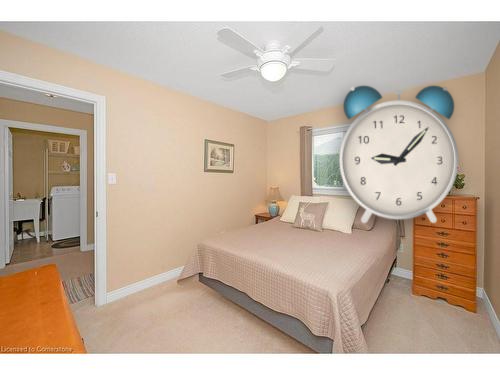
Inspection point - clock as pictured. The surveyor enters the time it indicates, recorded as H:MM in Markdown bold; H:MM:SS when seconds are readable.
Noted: **9:07**
